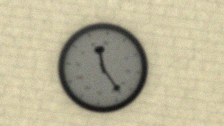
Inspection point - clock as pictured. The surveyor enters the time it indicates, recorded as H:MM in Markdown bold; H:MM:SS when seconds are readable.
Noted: **11:23**
